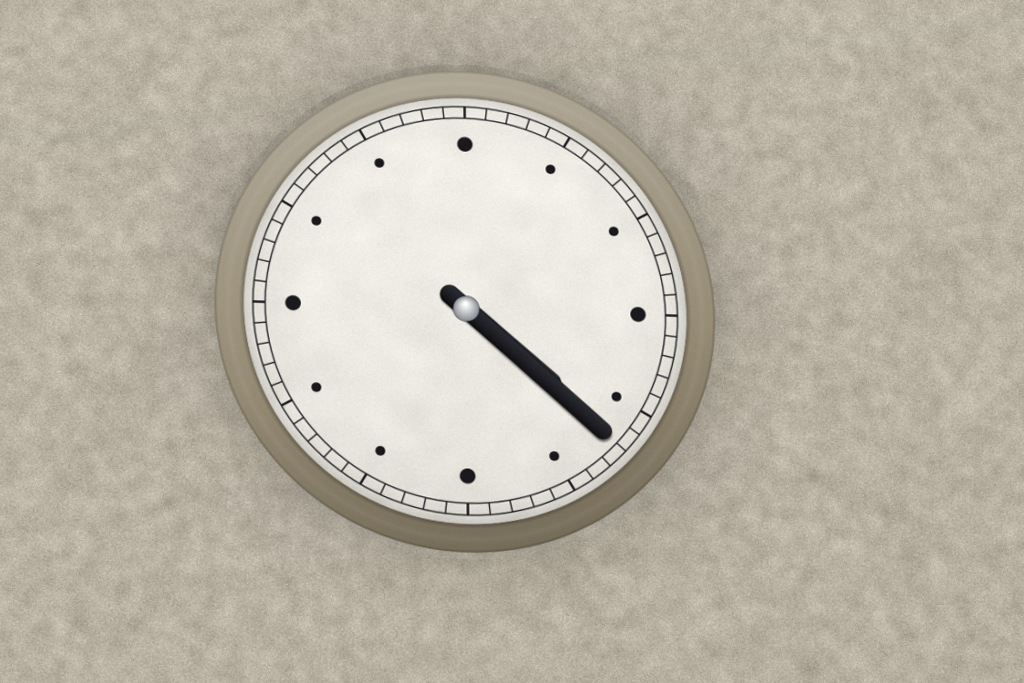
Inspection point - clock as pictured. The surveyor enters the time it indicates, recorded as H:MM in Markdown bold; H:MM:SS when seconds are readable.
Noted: **4:22**
